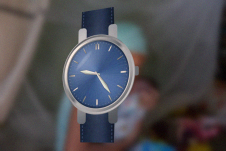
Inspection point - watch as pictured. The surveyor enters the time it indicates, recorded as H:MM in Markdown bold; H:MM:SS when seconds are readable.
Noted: **9:24**
